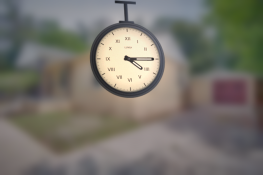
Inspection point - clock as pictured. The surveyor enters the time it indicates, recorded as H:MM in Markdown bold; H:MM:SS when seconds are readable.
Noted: **4:15**
